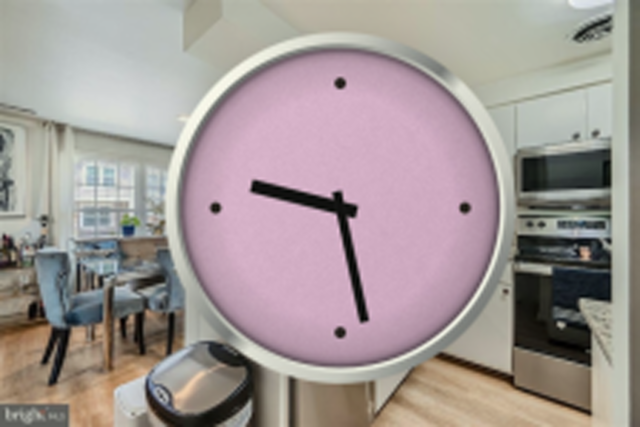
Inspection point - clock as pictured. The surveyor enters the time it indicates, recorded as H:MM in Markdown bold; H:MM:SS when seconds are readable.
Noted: **9:28**
